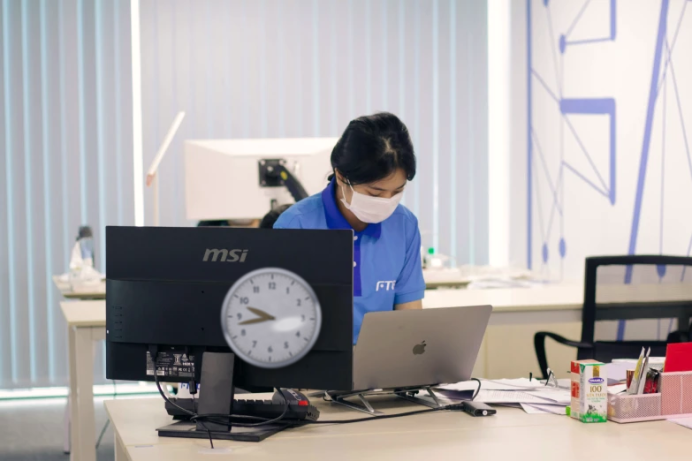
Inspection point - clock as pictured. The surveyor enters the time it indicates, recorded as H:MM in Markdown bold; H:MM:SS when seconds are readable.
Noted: **9:43**
